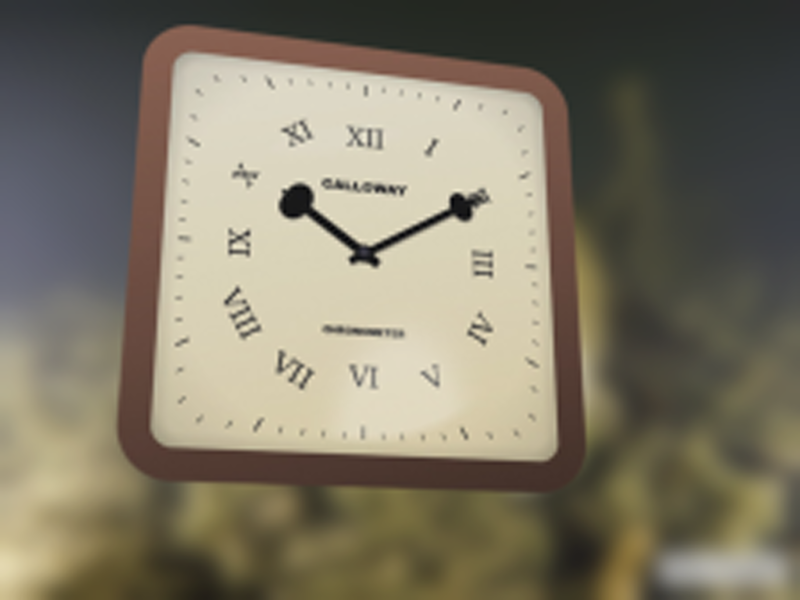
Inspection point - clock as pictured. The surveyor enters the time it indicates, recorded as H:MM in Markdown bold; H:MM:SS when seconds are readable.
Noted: **10:10**
